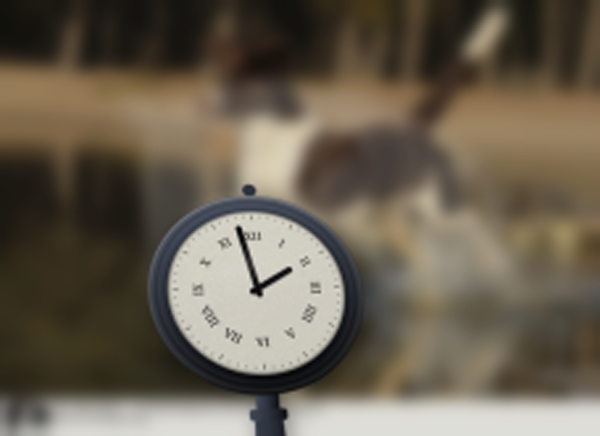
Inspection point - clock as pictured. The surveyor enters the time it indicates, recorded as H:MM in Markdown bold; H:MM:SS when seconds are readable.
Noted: **1:58**
